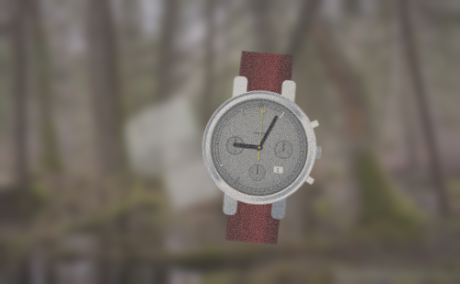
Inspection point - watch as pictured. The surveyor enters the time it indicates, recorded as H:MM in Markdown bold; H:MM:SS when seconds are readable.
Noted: **9:04**
